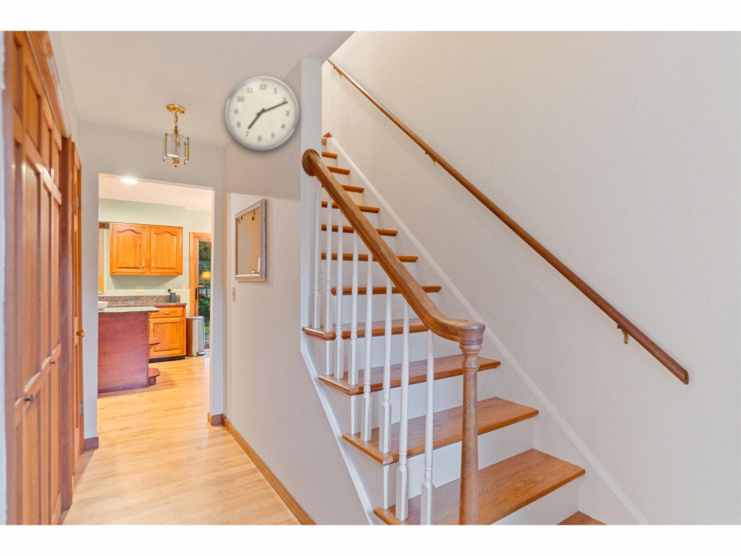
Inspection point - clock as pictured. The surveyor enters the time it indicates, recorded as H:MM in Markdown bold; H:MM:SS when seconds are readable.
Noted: **7:11**
